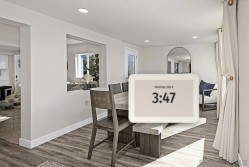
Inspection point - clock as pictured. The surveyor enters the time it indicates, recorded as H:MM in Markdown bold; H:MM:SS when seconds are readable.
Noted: **3:47**
